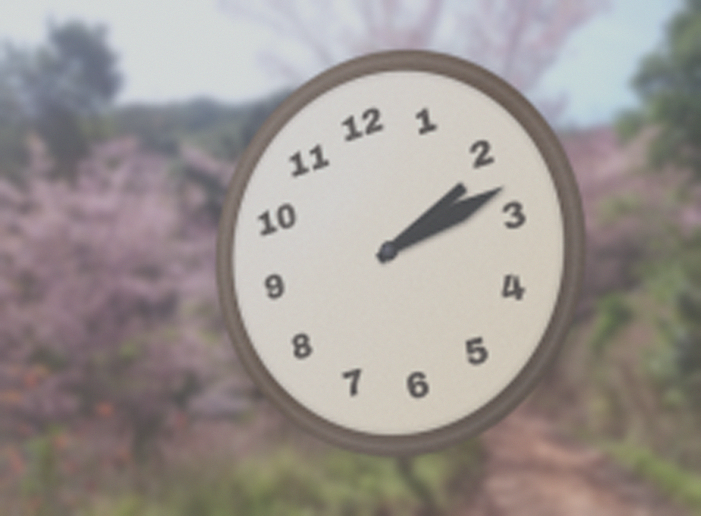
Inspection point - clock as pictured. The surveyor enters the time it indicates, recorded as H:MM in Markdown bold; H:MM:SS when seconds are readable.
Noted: **2:13**
